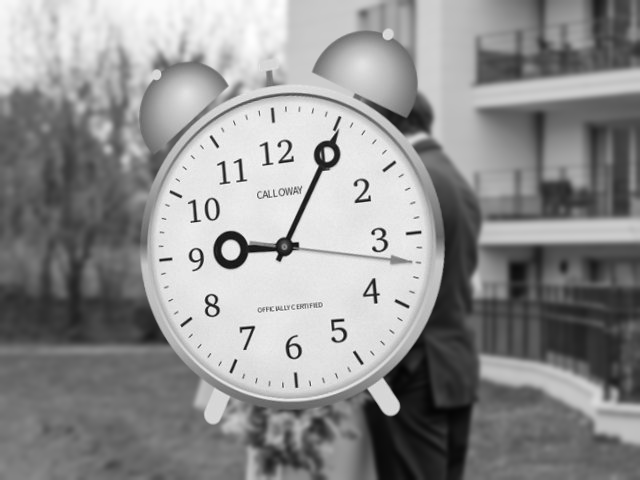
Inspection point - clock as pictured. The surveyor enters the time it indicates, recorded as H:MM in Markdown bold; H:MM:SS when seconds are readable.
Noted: **9:05:17**
